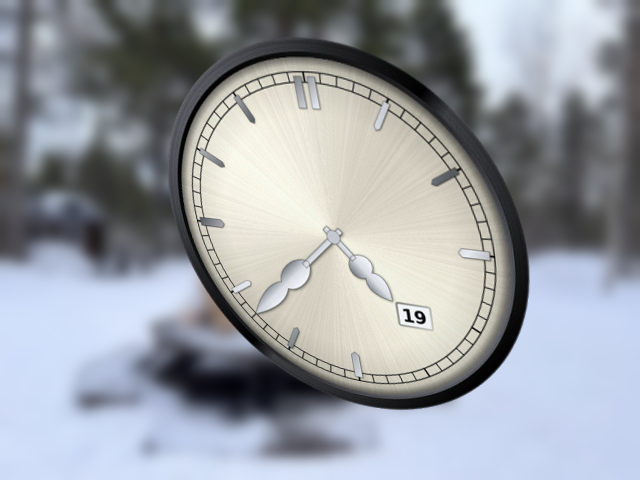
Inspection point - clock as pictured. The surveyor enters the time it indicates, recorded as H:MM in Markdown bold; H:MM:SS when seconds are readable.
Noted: **4:38**
